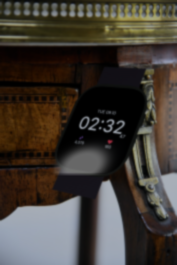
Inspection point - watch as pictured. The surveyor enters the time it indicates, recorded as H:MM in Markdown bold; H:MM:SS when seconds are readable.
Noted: **2:32**
